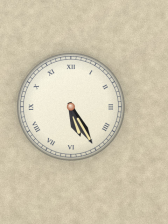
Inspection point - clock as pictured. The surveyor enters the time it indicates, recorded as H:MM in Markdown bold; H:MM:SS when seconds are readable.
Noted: **5:25**
